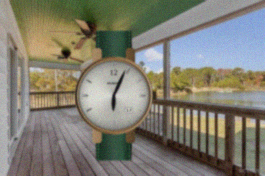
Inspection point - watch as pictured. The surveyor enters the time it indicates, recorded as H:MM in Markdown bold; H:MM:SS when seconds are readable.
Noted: **6:04**
